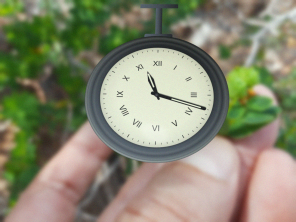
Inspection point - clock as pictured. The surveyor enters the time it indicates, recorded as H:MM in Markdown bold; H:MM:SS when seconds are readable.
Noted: **11:18**
